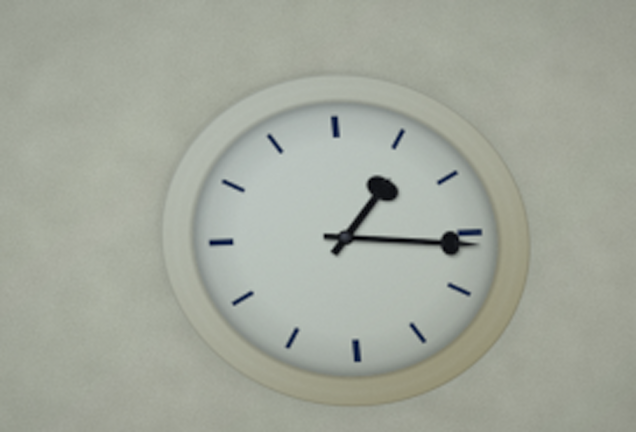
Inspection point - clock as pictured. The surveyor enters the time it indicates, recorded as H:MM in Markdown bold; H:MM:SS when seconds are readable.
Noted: **1:16**
